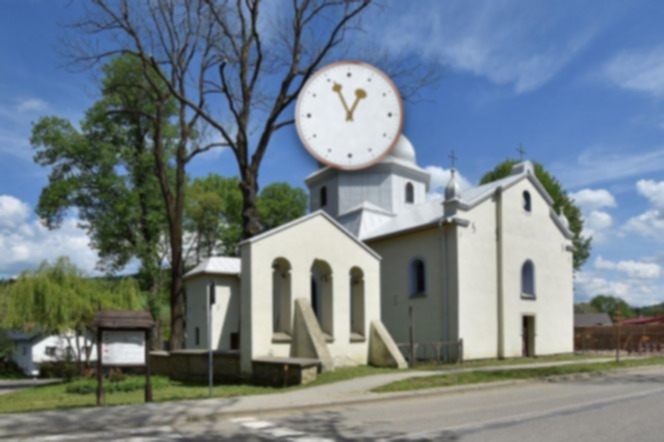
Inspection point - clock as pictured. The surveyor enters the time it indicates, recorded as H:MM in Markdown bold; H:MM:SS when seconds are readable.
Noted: **12:56**
